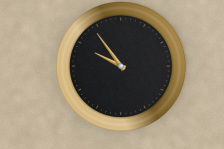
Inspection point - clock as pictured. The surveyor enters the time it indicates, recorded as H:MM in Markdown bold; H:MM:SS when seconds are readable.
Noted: **9:54**
